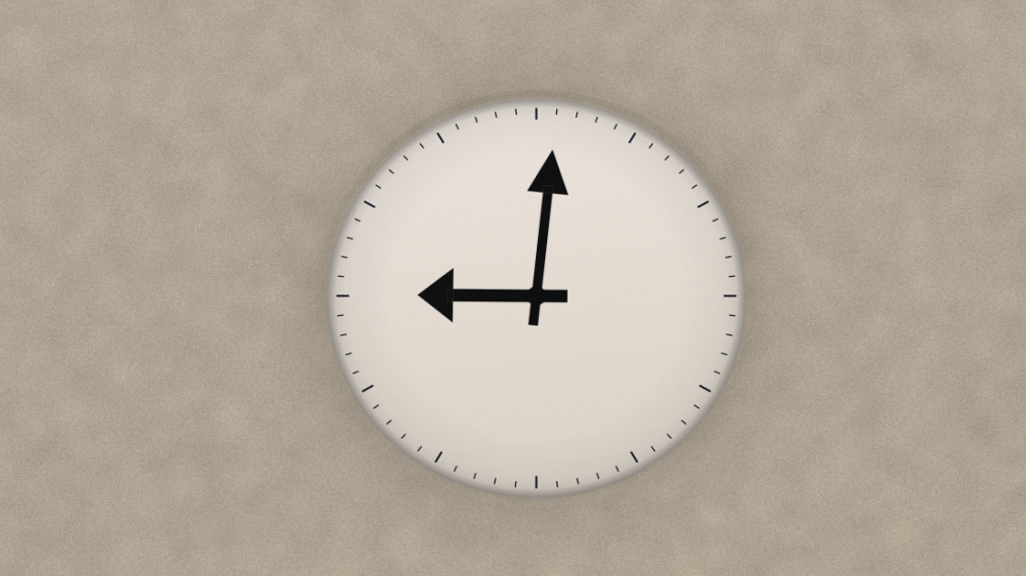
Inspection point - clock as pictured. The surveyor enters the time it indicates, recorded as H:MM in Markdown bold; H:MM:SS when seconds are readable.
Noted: **9:01**
